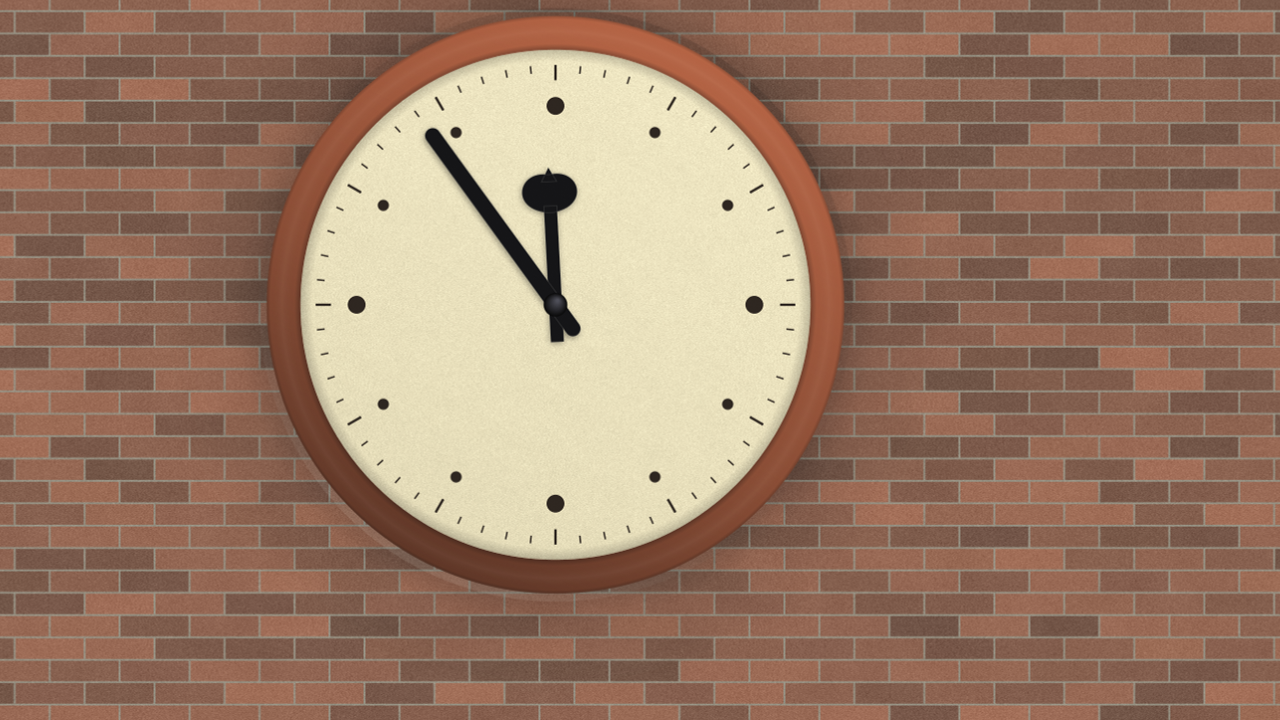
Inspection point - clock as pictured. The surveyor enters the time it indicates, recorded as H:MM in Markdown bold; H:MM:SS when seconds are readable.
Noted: **11:54**
